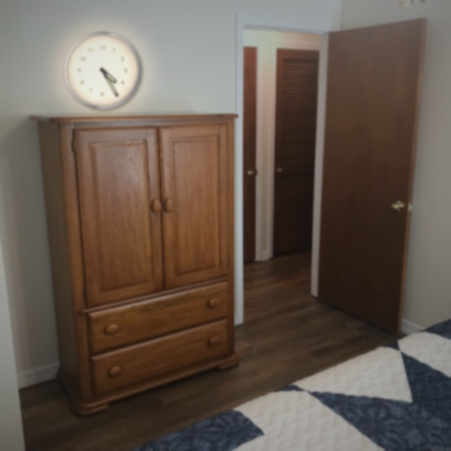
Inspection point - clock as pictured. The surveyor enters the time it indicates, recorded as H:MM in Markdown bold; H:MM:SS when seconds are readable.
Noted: **4:25**
